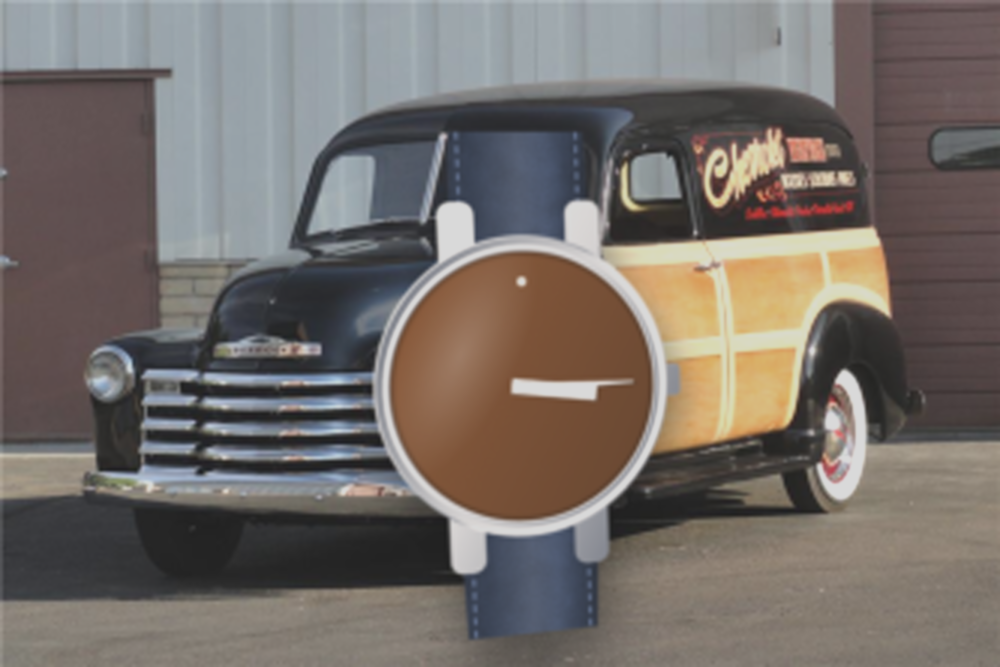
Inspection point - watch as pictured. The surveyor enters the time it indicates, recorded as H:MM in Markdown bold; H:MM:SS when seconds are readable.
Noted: **3:15**
